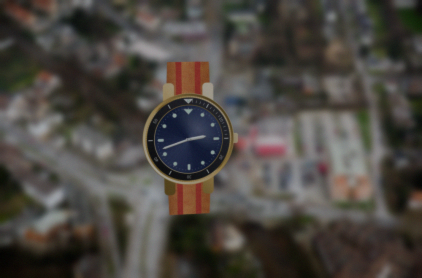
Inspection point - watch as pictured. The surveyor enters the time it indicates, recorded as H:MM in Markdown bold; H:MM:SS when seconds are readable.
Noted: **2:42**
